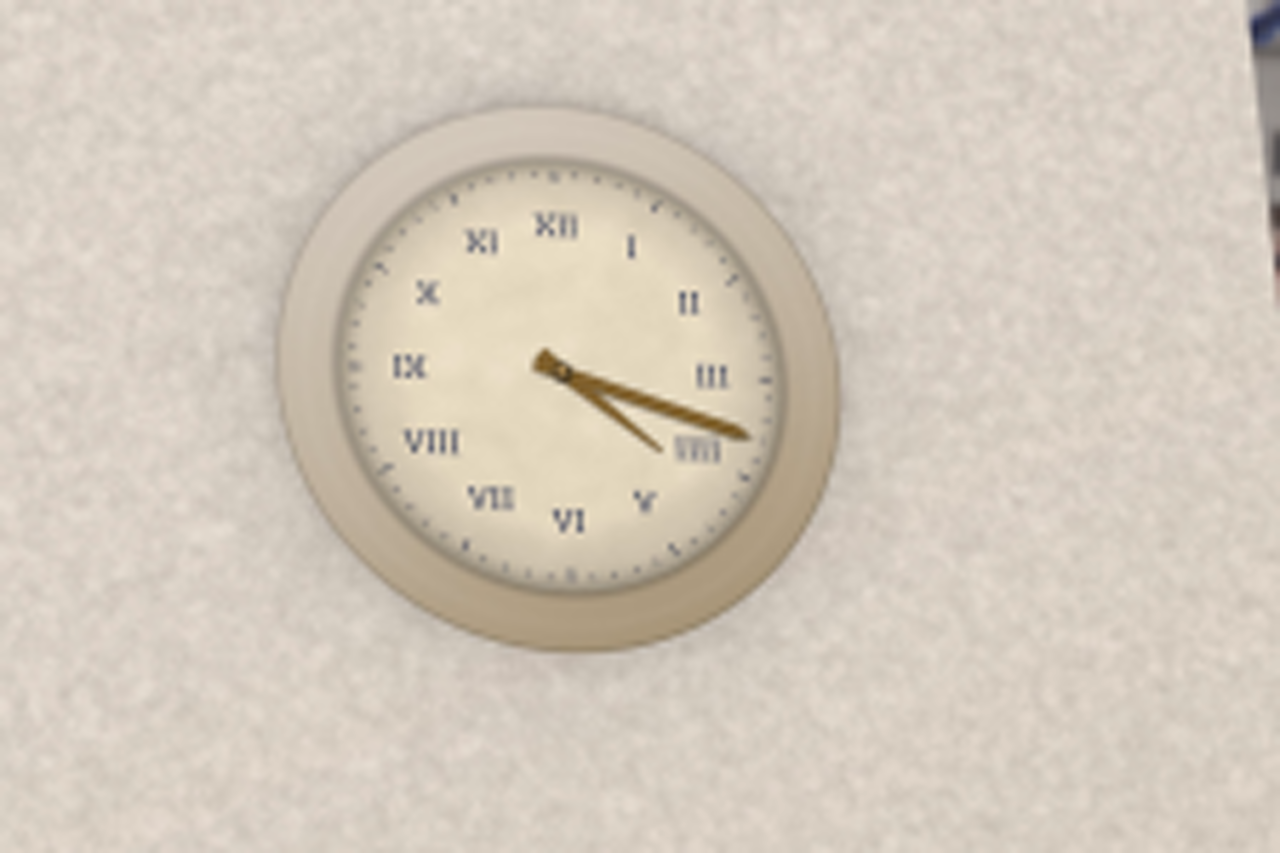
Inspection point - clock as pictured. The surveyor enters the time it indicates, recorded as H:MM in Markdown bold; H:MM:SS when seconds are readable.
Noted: **4:18**
